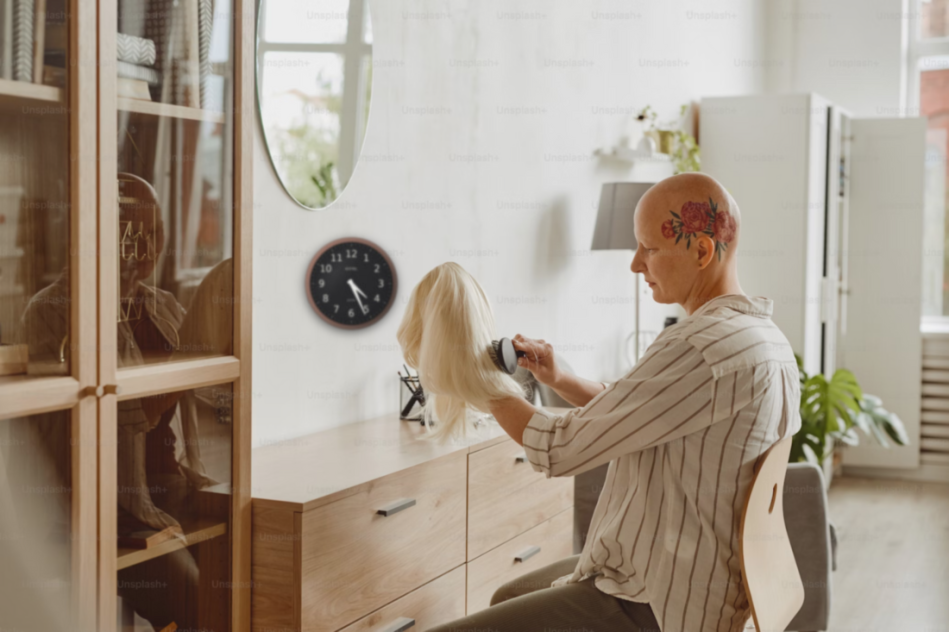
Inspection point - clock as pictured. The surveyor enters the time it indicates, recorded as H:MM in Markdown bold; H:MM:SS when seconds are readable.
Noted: **4:26**
